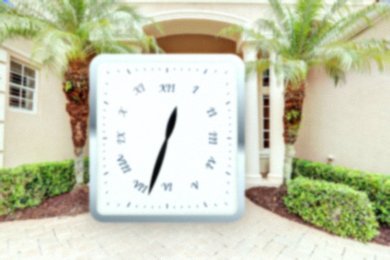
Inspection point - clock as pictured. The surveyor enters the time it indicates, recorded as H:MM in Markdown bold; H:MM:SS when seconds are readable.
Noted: **12:33**
